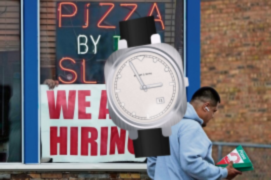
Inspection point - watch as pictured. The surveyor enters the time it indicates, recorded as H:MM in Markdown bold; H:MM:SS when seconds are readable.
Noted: **2:56**
